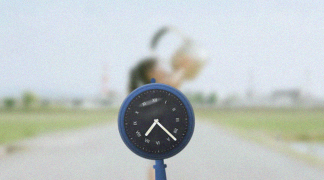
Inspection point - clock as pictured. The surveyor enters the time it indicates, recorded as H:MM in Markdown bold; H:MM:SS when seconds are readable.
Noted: **7:23**
